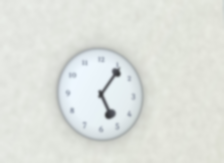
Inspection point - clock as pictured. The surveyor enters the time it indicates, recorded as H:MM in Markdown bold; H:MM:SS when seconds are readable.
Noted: **5:06**
